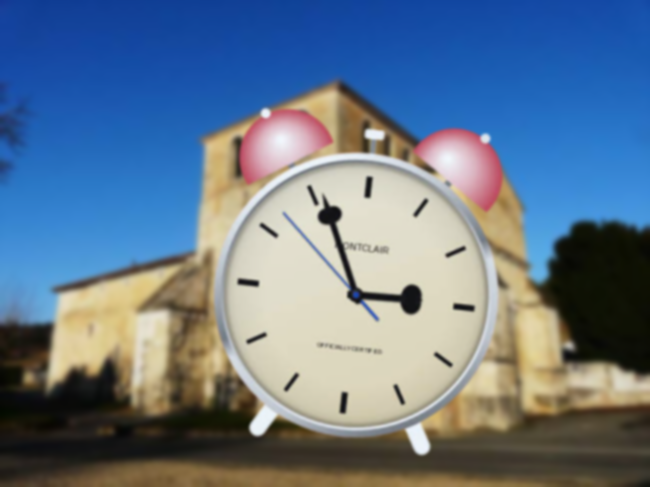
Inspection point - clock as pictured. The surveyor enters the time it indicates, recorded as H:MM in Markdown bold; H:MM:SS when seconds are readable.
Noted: **2:55:52**
